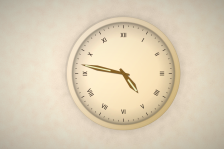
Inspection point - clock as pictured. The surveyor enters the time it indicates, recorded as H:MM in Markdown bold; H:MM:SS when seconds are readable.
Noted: **4:47**
